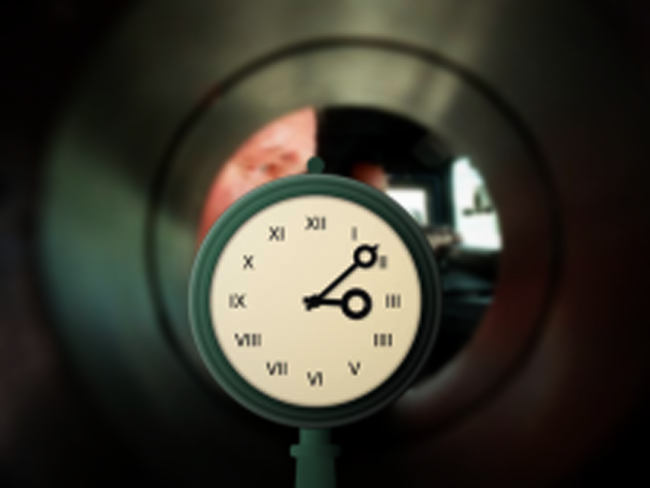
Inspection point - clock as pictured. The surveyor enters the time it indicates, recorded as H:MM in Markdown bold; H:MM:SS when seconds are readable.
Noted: **3:08**
